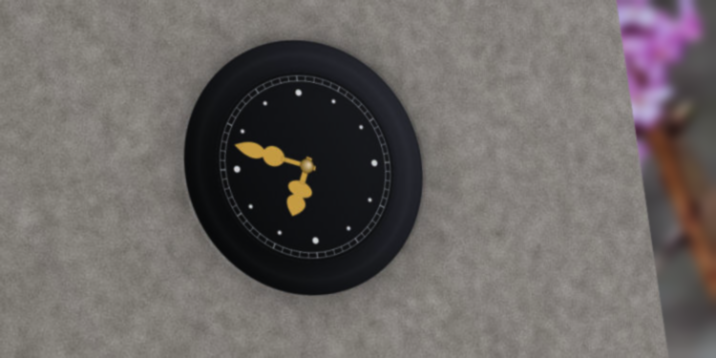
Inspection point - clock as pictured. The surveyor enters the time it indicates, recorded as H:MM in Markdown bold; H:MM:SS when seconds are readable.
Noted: **6:48**
